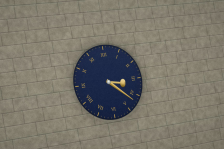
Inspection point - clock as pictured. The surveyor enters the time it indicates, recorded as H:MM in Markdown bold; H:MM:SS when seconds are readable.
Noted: **3:22**
